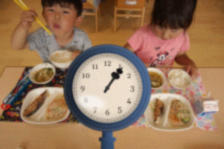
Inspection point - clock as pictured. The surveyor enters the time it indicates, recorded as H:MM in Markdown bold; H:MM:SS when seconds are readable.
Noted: **1:06**
